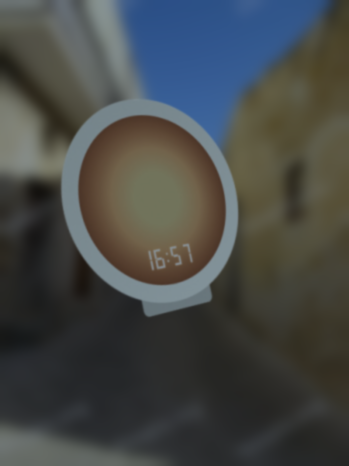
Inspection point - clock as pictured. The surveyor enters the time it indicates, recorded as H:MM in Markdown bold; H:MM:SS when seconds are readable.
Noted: **16:57**
